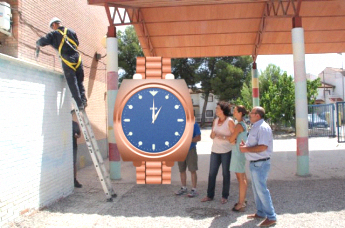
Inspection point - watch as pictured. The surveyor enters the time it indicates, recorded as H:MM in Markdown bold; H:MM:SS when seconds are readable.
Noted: **1:00**
